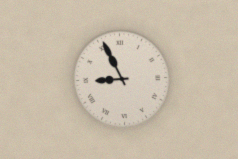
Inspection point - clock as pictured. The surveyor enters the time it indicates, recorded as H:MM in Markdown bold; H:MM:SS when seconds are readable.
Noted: **8:56**
